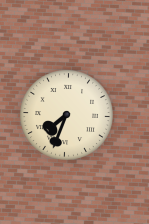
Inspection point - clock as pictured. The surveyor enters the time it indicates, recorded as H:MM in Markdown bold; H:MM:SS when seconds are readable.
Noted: **7:33**
